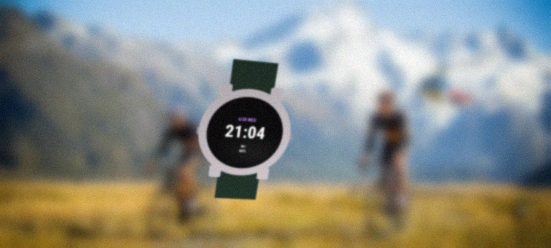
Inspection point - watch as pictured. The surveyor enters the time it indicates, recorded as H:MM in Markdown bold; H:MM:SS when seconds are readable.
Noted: **21:04**
